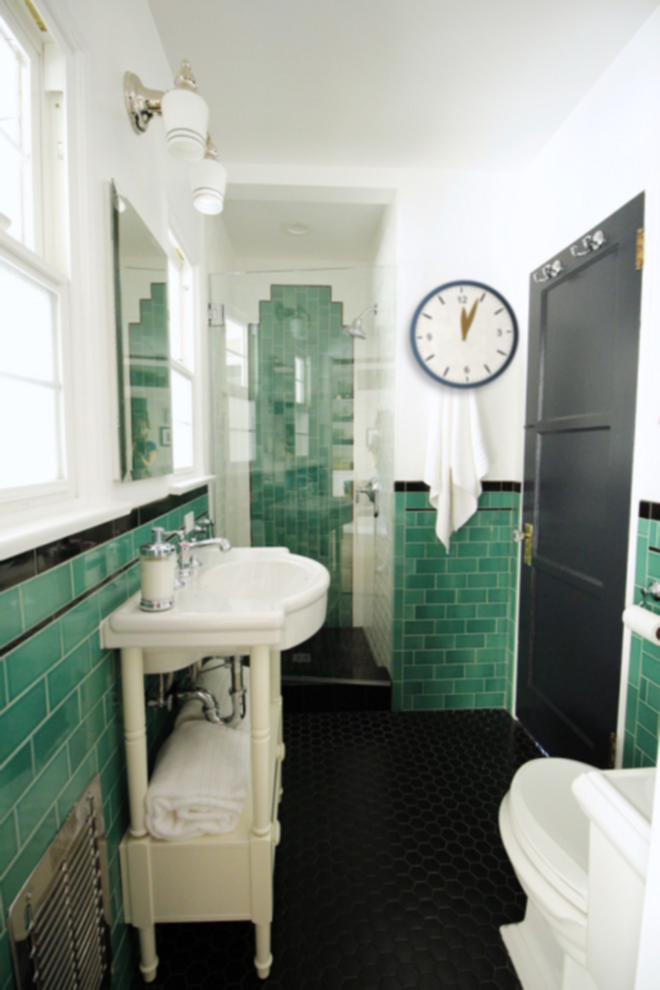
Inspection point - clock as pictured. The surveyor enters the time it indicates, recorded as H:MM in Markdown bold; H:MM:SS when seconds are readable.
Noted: **12:04**
